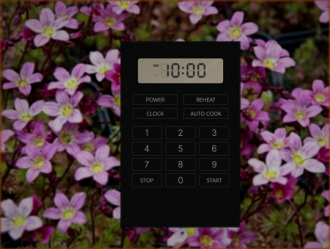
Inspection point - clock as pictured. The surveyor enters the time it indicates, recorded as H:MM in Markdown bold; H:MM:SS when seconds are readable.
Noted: **10:00**
